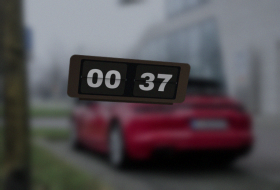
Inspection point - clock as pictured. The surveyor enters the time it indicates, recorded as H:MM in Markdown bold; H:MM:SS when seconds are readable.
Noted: **0:37**
